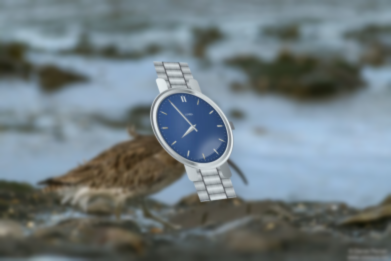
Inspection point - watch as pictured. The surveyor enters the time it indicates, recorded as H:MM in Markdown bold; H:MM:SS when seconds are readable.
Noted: **7:55**
